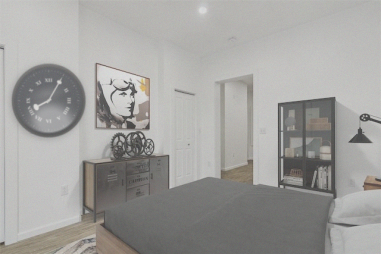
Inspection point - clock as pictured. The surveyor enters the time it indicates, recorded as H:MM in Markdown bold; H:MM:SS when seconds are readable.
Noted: **8:05**
